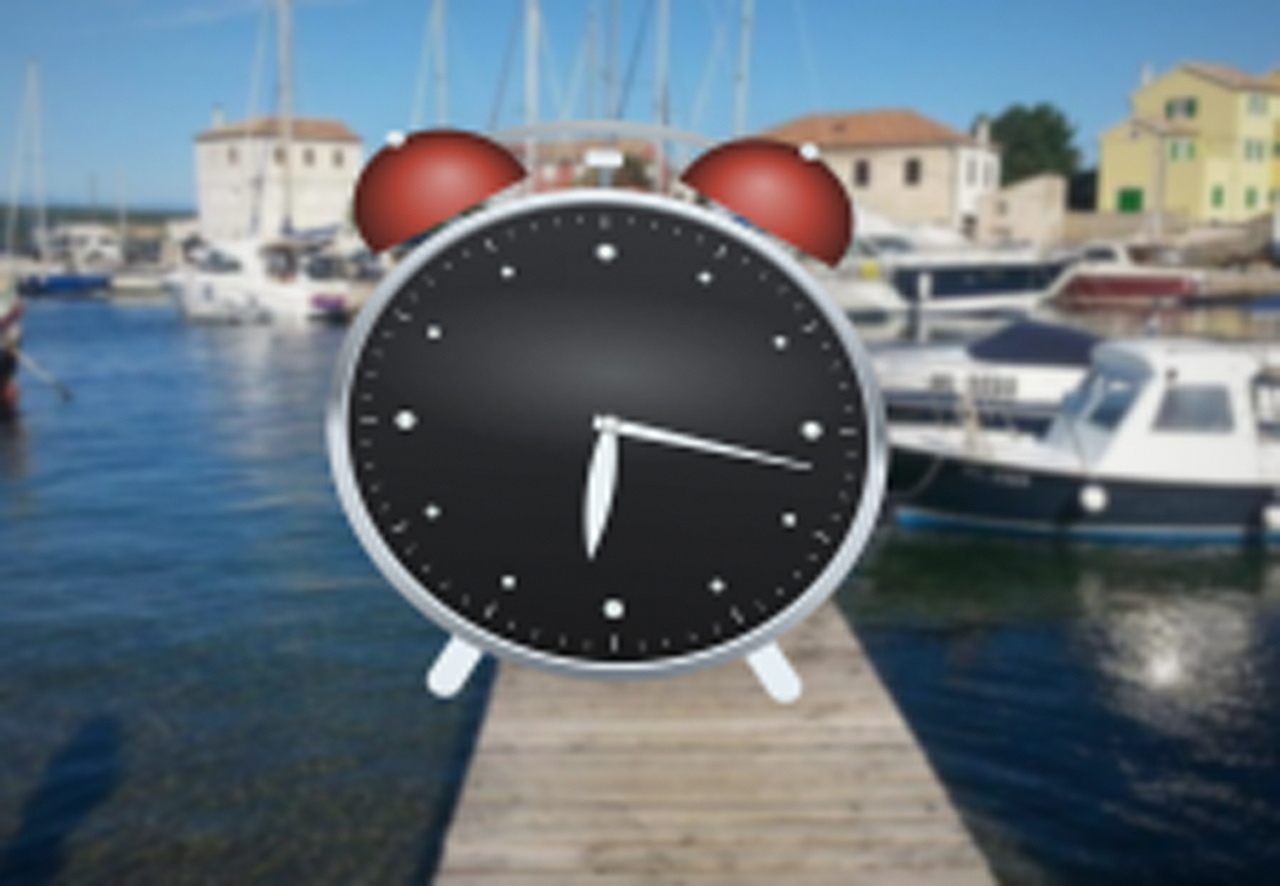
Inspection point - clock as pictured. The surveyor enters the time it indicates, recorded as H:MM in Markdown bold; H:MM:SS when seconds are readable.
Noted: **6:17**
